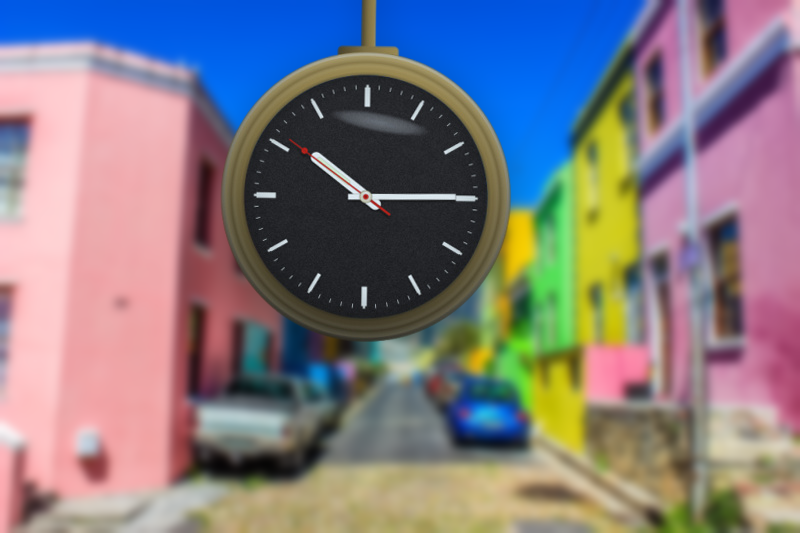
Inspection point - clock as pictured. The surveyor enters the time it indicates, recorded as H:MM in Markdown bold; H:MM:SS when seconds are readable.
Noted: **10:14:51**
